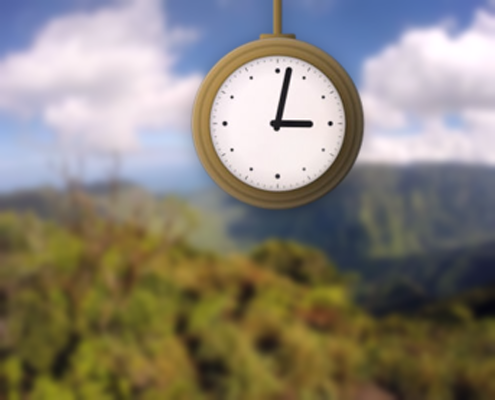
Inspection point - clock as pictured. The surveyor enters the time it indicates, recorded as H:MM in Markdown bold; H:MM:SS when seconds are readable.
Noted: **3:02**
